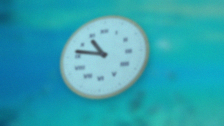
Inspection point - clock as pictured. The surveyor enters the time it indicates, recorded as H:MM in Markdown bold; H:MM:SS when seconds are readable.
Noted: **10:47**
